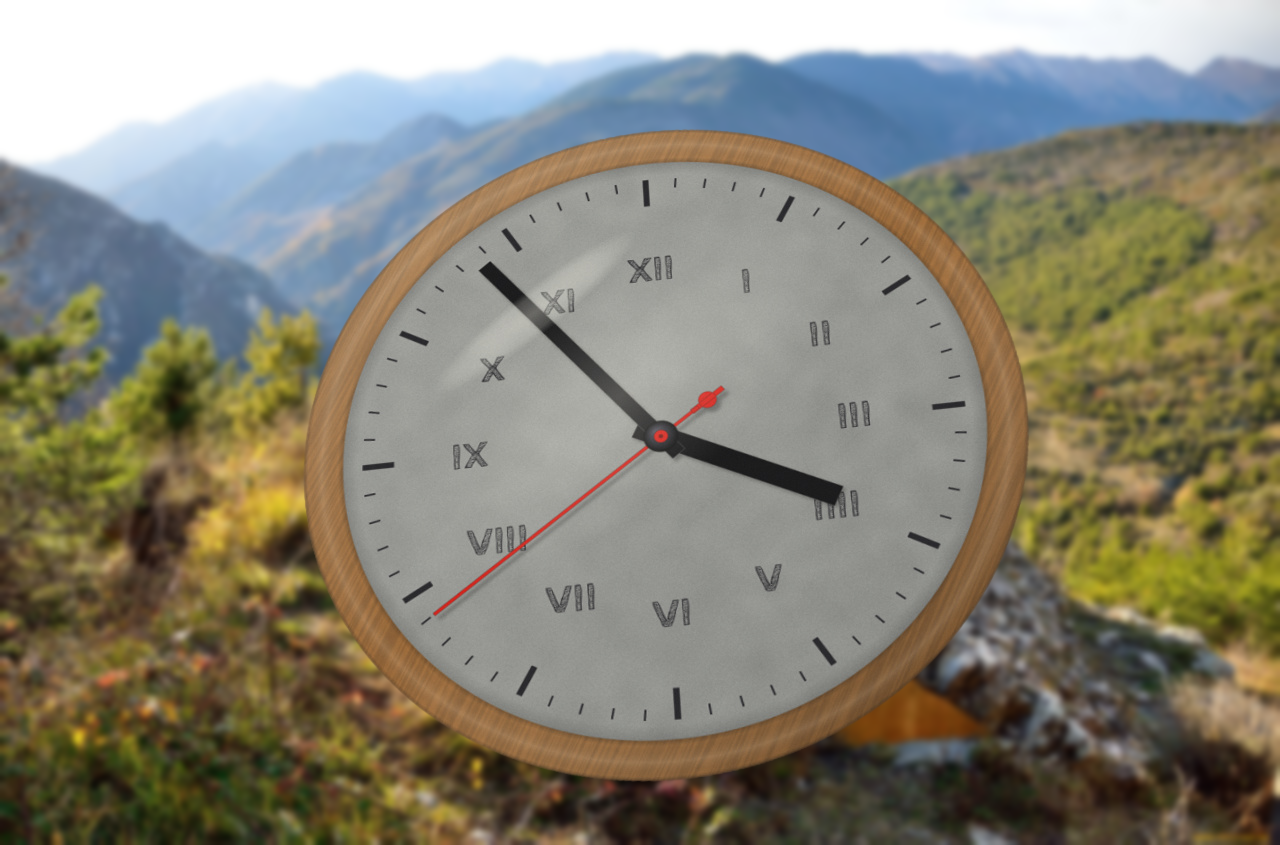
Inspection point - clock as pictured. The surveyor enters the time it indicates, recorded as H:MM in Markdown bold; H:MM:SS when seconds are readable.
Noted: **3:53:39**
